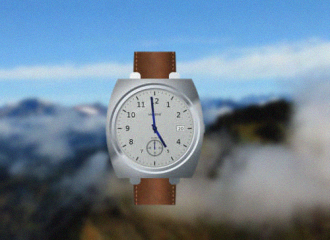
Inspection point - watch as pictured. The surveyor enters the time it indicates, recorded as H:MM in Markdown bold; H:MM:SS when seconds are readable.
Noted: **4:59**
